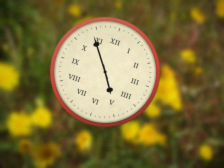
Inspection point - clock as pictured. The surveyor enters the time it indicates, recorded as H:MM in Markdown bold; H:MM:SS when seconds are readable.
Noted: **4:54**
